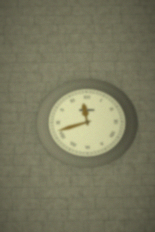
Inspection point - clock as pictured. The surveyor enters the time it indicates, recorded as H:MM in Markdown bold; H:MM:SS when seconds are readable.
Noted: **11:42**
